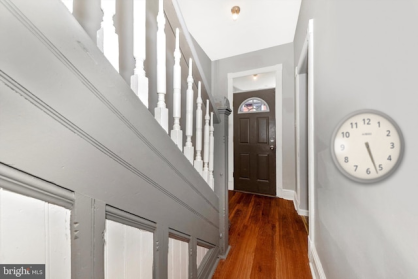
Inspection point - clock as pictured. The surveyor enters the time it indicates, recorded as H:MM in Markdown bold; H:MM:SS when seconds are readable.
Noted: **5:27**
